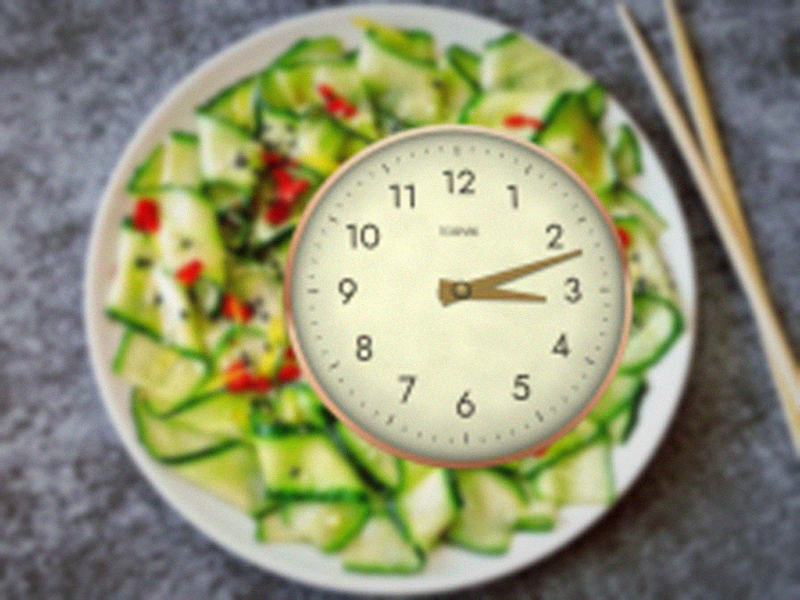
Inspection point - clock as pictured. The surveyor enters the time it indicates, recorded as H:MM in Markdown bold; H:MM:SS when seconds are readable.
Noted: **3:12**
